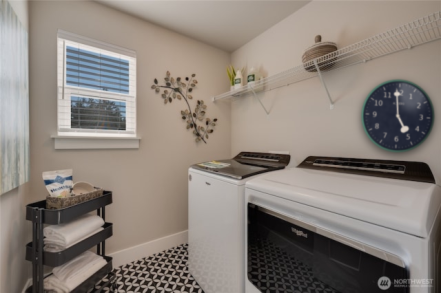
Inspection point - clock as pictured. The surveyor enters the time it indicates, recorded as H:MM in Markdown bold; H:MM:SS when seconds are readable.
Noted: **4:59**
